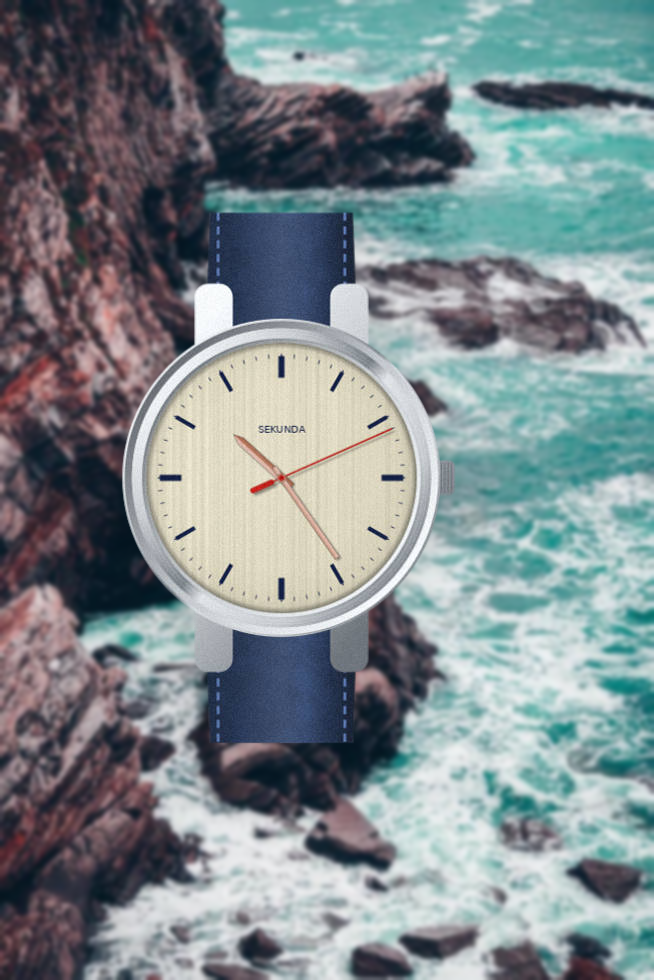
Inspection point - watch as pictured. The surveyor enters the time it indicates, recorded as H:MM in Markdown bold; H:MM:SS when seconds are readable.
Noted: **10:24:11**
